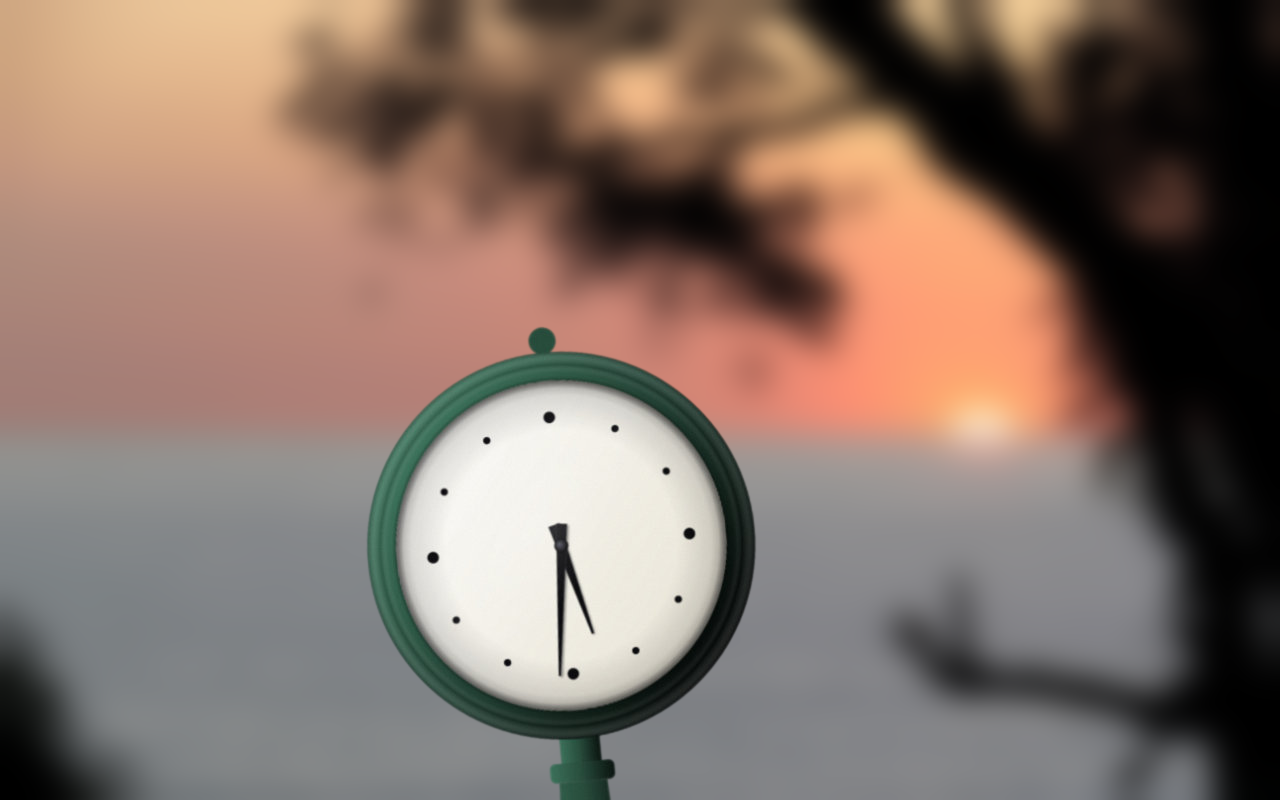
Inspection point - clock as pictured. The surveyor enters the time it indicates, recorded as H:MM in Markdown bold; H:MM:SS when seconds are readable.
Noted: **5:31**
